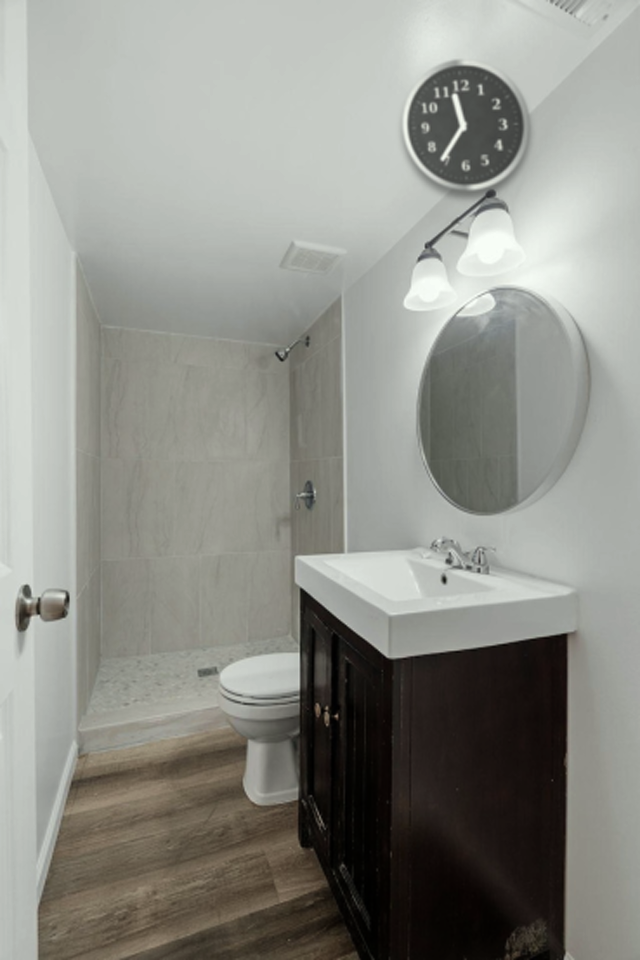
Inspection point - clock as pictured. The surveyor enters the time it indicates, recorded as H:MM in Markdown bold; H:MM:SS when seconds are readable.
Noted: **11:36**
